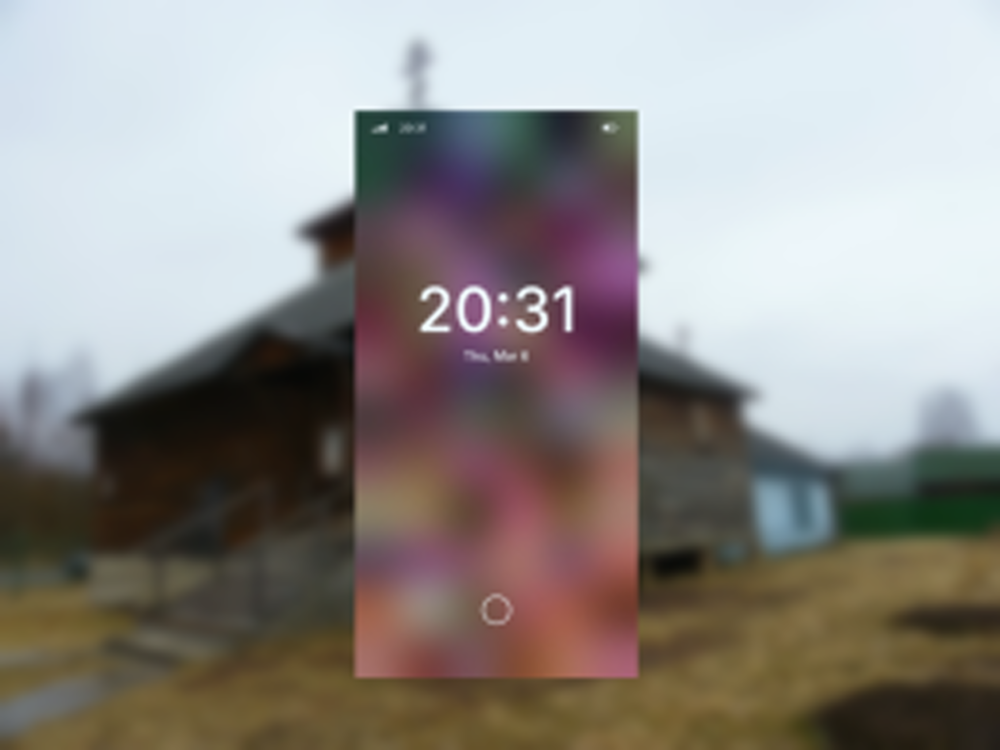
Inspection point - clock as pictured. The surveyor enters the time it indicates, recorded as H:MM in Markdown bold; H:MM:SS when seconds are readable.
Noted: **20:31**
